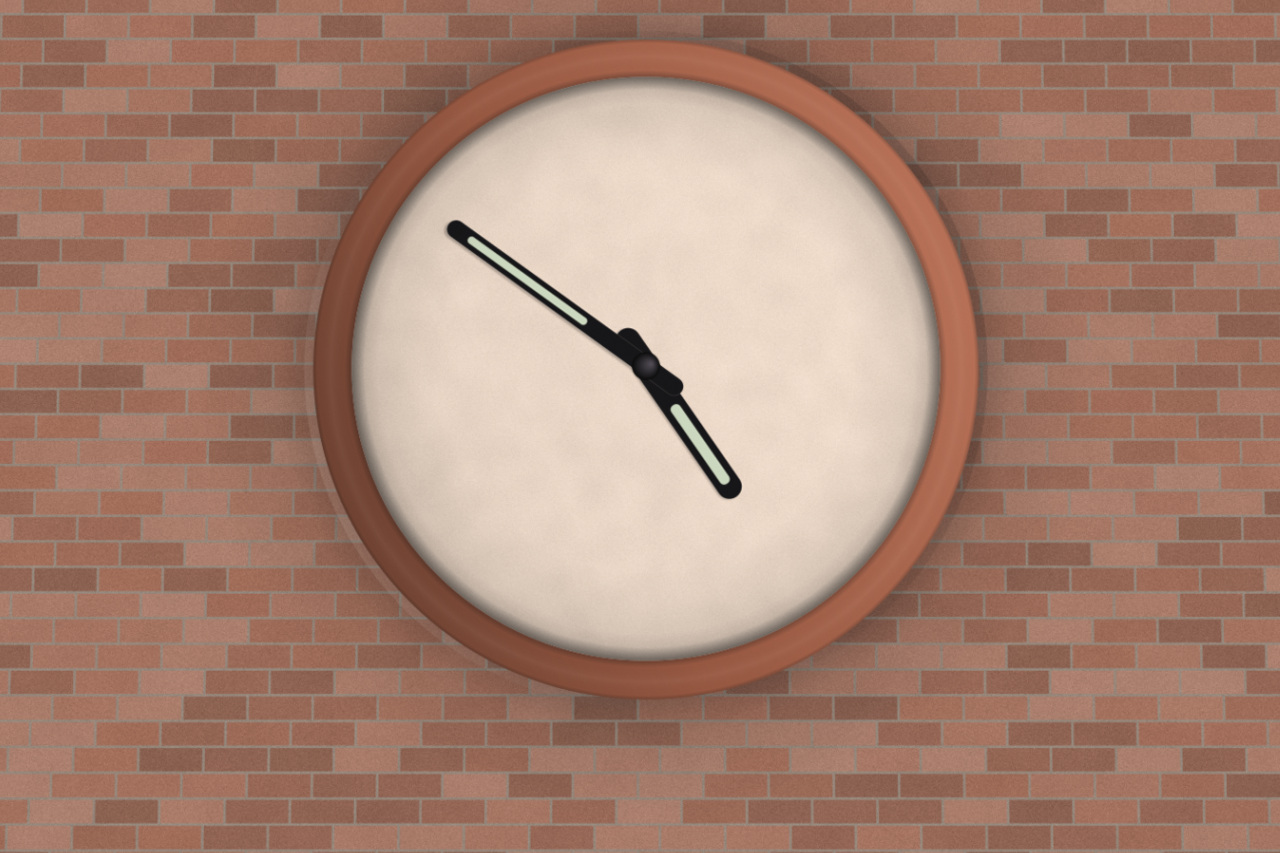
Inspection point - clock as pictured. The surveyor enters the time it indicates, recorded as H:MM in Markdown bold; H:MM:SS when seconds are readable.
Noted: **4:51**
